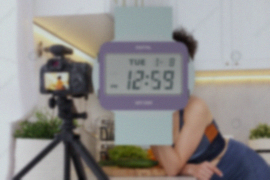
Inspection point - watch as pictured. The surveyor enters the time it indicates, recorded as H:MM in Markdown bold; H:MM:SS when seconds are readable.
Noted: **12:59**
